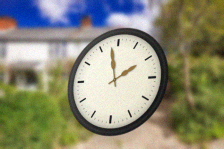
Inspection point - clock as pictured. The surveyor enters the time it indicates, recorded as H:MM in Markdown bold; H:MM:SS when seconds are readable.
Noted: **1:58**
